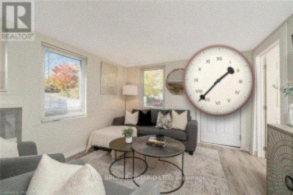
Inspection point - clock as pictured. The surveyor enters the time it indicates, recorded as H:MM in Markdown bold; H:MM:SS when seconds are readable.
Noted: **1:37**
